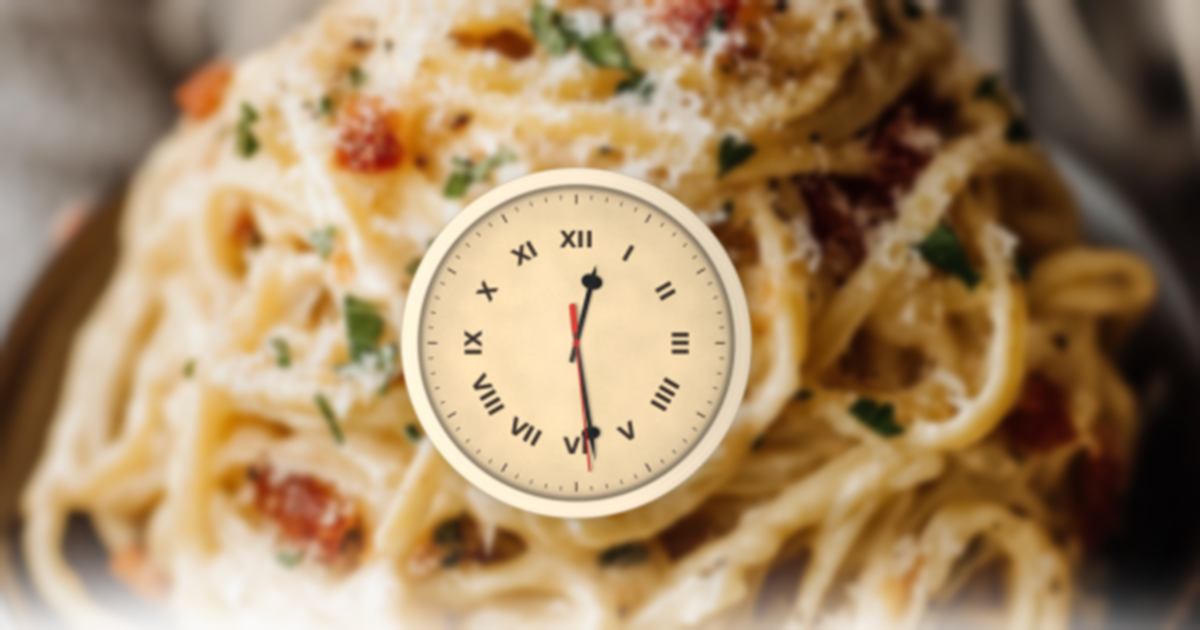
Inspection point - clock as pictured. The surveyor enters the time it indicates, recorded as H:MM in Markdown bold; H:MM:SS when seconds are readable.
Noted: **12:28:29**
